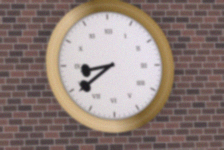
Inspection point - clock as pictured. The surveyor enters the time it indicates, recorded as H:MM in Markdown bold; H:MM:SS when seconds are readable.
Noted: **8:39**
